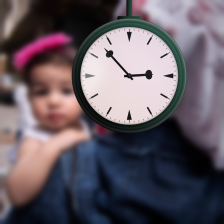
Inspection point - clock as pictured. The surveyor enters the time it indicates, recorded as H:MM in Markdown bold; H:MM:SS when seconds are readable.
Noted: **2:53**
